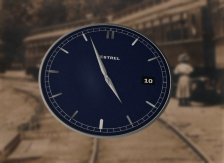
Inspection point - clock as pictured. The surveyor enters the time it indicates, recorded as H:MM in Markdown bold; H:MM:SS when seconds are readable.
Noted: **4:56**
